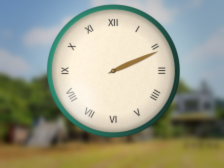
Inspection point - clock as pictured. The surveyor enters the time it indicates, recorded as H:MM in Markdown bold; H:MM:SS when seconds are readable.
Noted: **2:11**
